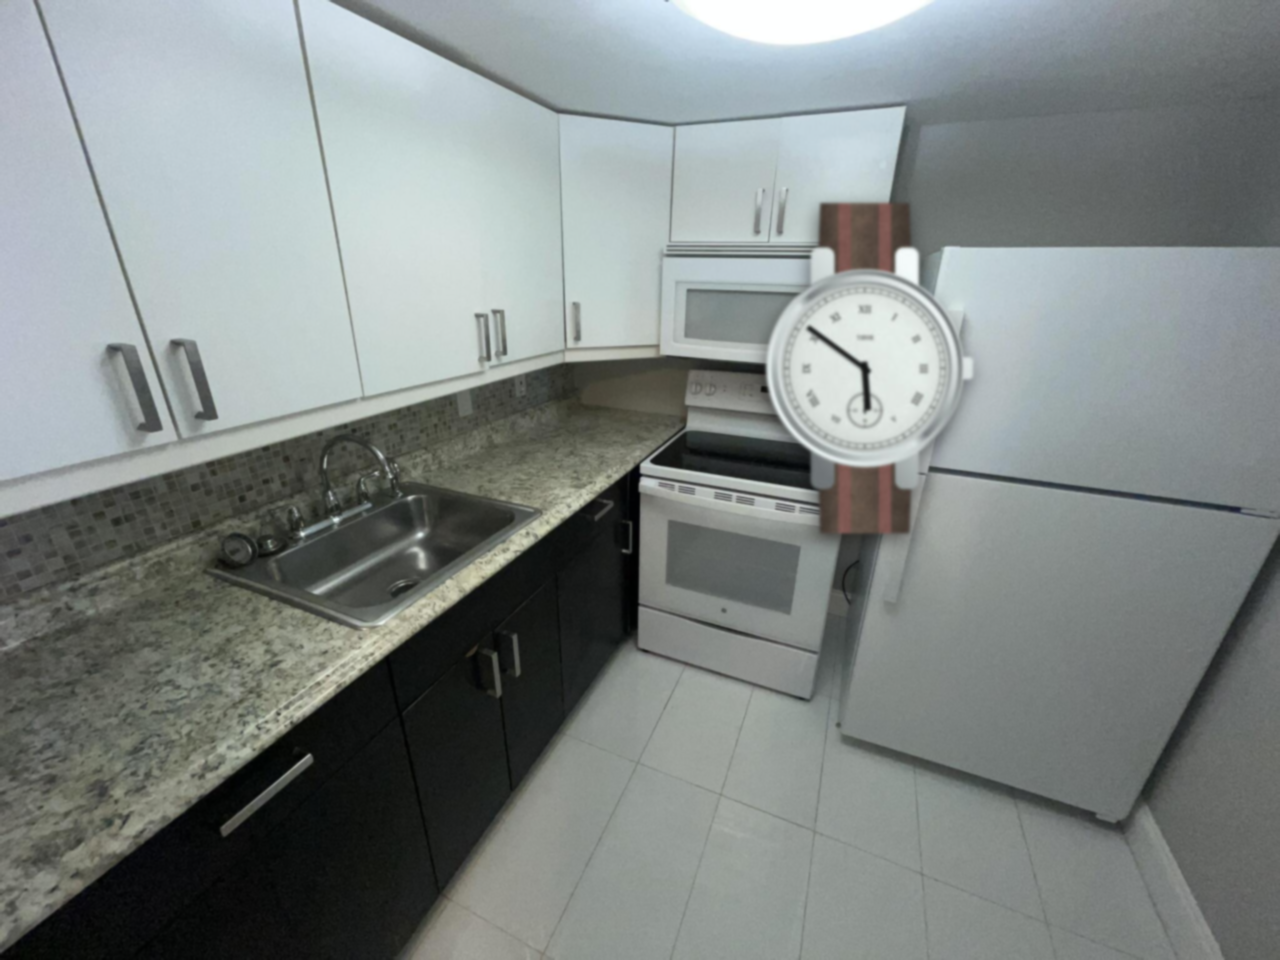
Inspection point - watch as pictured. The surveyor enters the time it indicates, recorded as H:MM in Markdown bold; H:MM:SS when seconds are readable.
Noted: **5:51**
